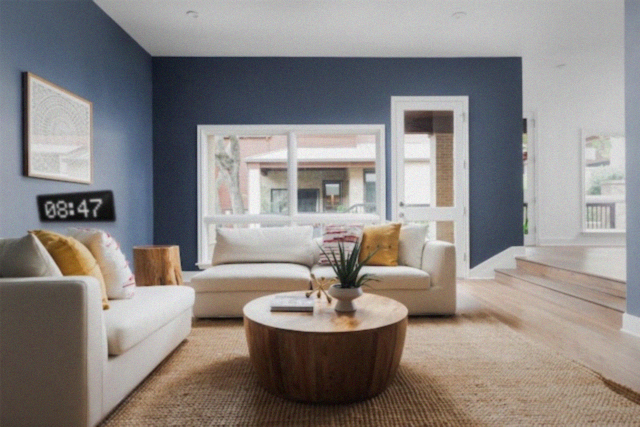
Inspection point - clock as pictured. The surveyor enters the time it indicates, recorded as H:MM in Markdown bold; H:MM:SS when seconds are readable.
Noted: **8:47**
